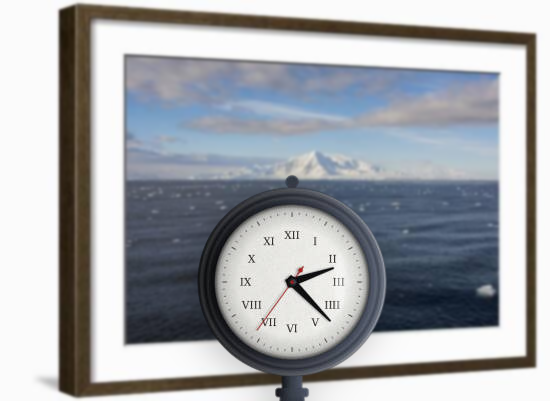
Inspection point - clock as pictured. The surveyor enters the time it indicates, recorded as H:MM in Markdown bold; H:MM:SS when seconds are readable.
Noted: **2:22:36**
